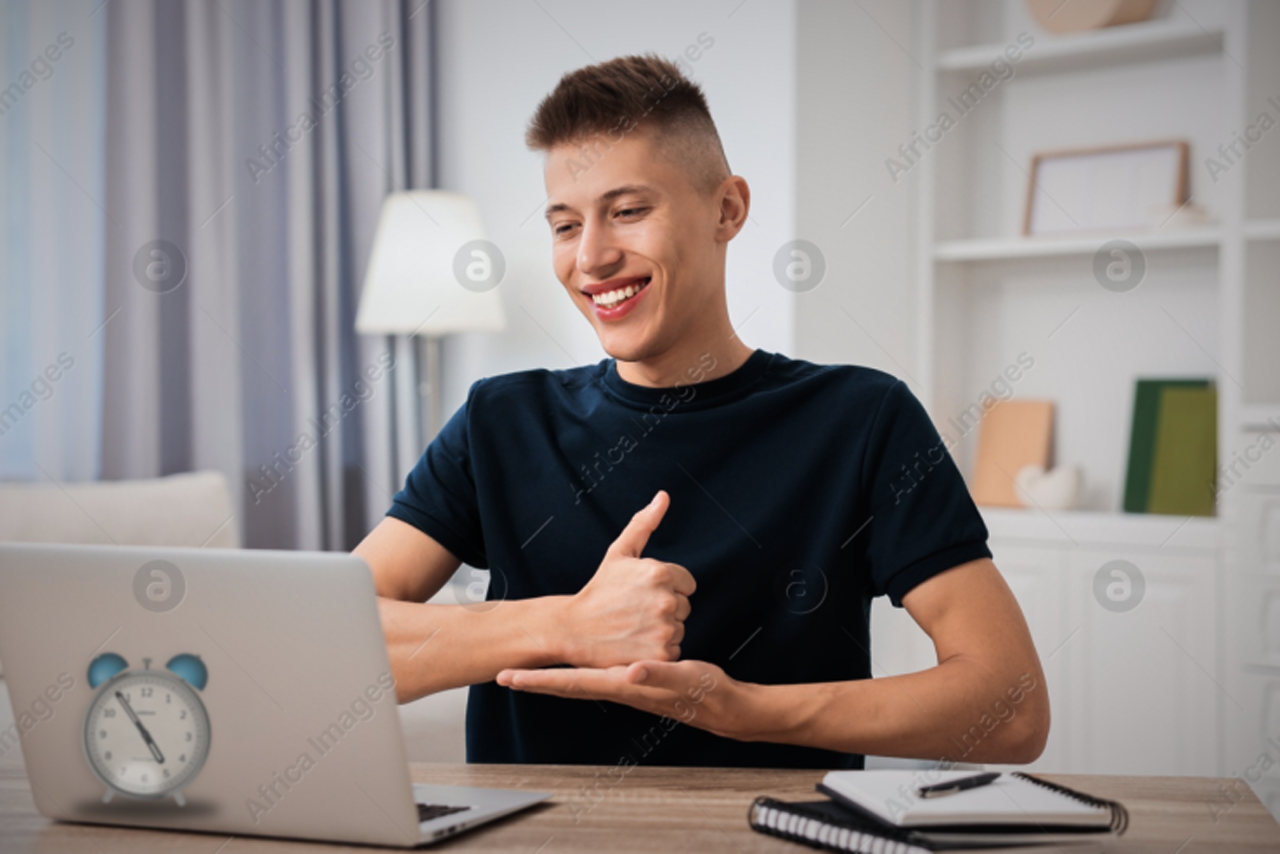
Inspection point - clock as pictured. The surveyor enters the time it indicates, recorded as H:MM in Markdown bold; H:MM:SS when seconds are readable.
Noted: **4:54**
